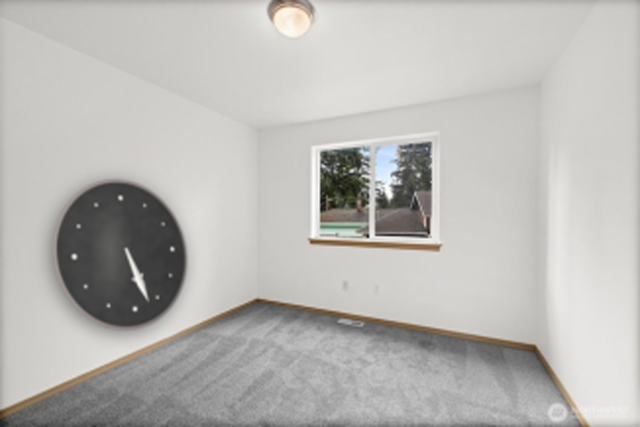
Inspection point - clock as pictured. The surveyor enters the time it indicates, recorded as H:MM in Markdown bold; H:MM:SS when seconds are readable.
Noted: **5:27**
